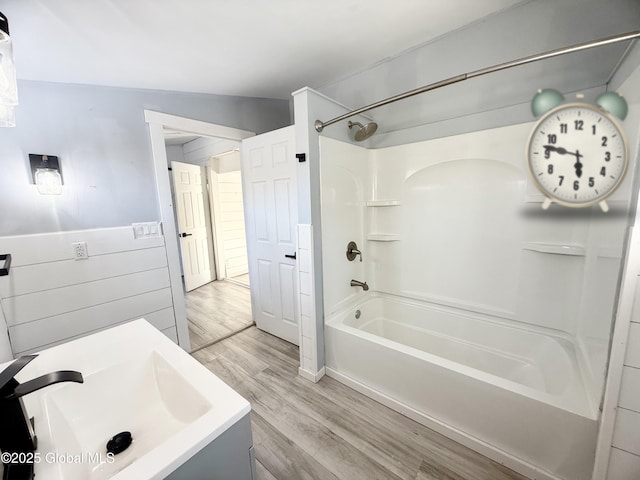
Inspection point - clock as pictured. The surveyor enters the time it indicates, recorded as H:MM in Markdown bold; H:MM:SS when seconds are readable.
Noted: **5:47**
